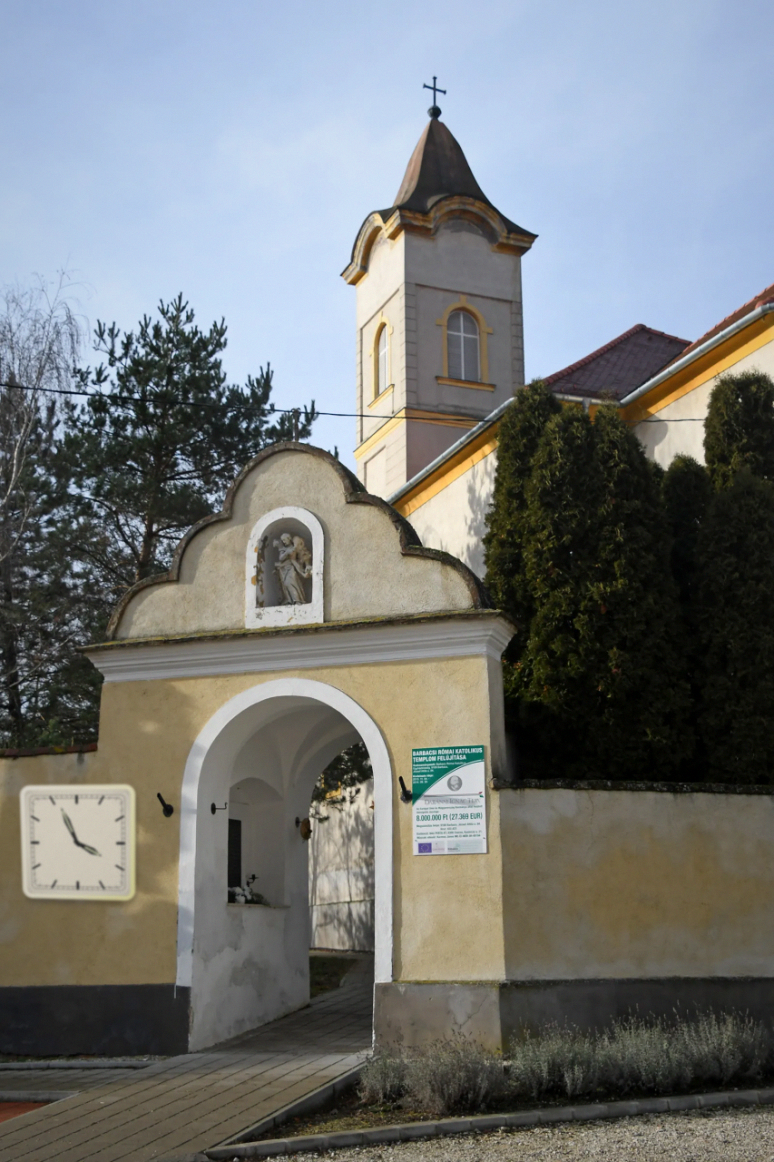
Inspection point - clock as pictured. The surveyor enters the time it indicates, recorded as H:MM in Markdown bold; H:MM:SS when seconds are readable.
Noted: **3:56**
